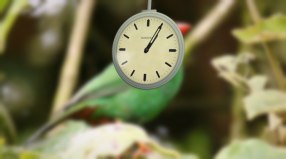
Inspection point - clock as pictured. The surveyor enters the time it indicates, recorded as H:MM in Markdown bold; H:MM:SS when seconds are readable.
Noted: **1:05**
